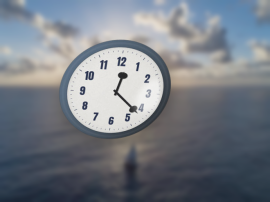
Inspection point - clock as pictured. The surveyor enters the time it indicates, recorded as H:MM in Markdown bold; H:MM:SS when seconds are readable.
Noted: **12:22**
